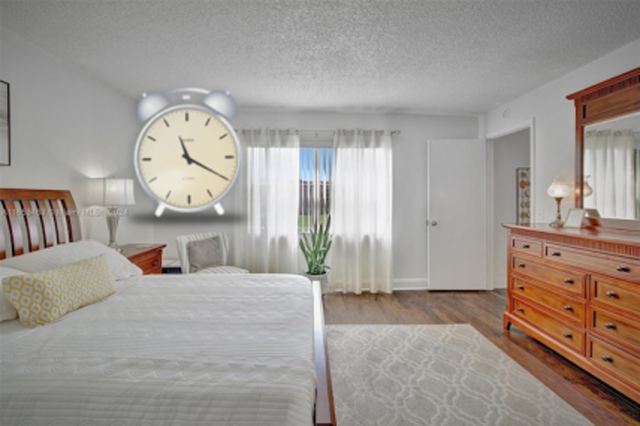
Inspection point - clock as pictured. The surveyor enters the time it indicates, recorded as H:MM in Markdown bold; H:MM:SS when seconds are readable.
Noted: **11:20**
